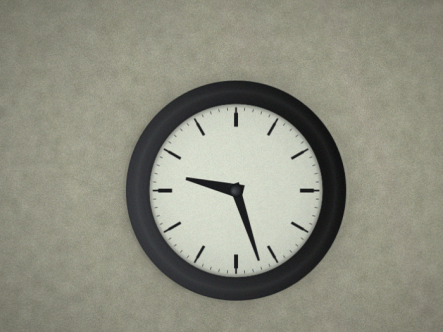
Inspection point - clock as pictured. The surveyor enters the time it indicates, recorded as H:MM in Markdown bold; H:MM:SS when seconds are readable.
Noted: **9:27**
